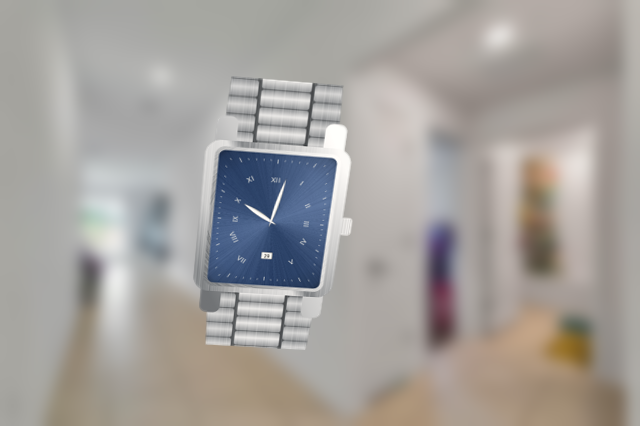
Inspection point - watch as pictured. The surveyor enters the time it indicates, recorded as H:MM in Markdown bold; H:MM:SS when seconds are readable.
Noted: **10:02**
